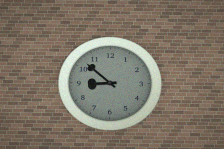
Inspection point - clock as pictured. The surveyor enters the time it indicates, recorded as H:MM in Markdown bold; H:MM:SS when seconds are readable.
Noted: **8:52**
